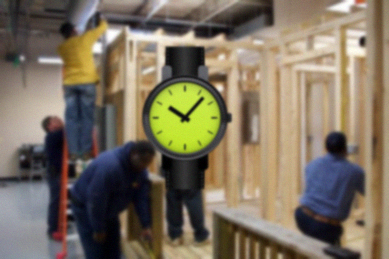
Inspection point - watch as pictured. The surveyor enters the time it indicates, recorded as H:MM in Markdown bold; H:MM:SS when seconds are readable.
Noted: **10:07**
